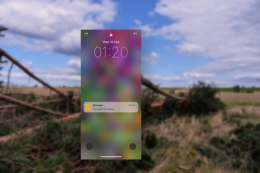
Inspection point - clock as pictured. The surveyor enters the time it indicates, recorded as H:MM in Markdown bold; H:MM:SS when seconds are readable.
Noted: **1:20**
